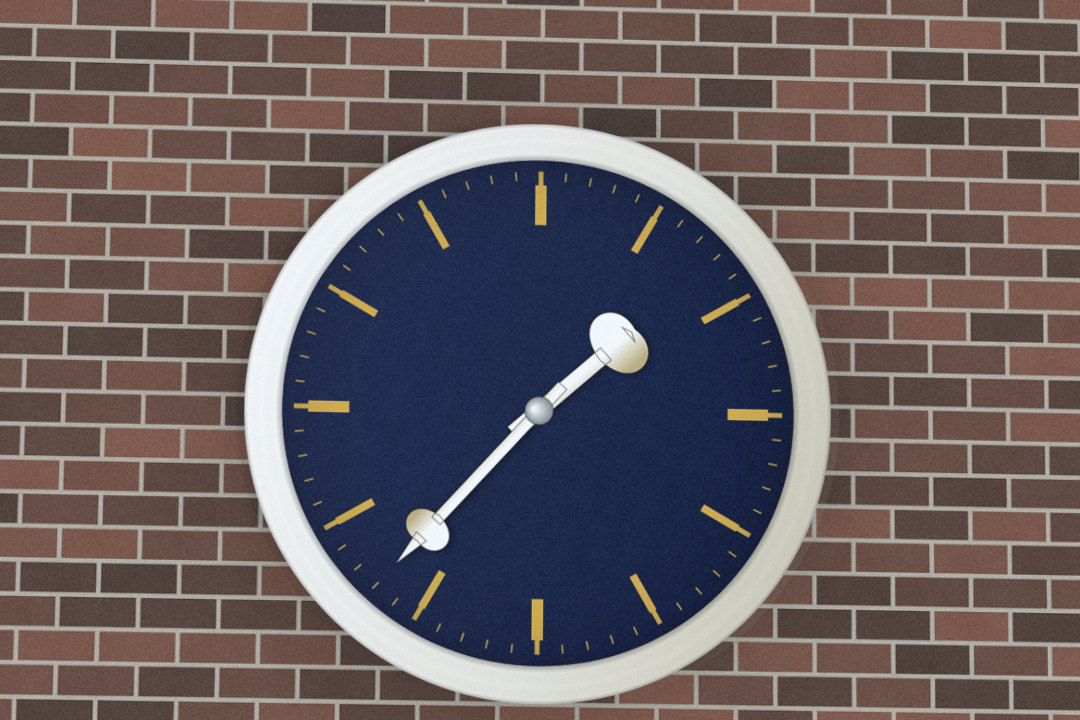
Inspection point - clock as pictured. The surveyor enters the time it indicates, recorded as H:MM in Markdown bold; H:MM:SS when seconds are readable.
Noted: **1:37**
